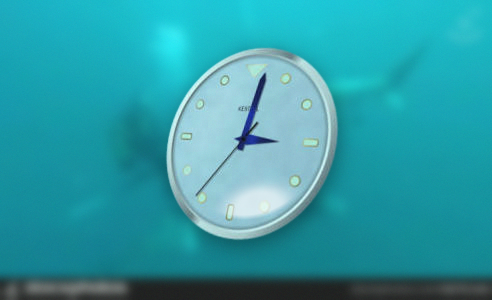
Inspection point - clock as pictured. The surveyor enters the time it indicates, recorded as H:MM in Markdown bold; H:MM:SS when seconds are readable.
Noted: **3:01:36**
